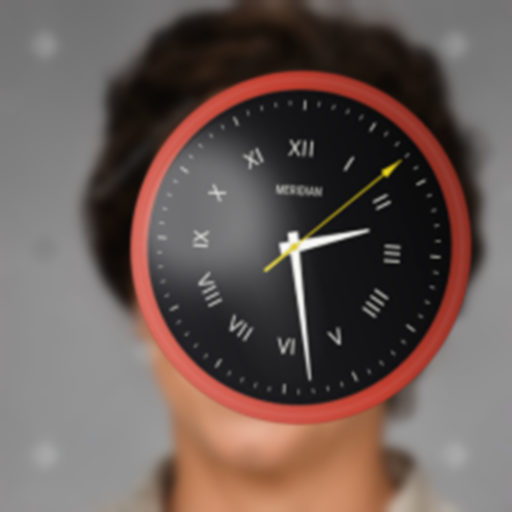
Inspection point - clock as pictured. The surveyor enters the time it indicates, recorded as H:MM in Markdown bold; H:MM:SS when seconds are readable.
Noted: **2:28:08**
